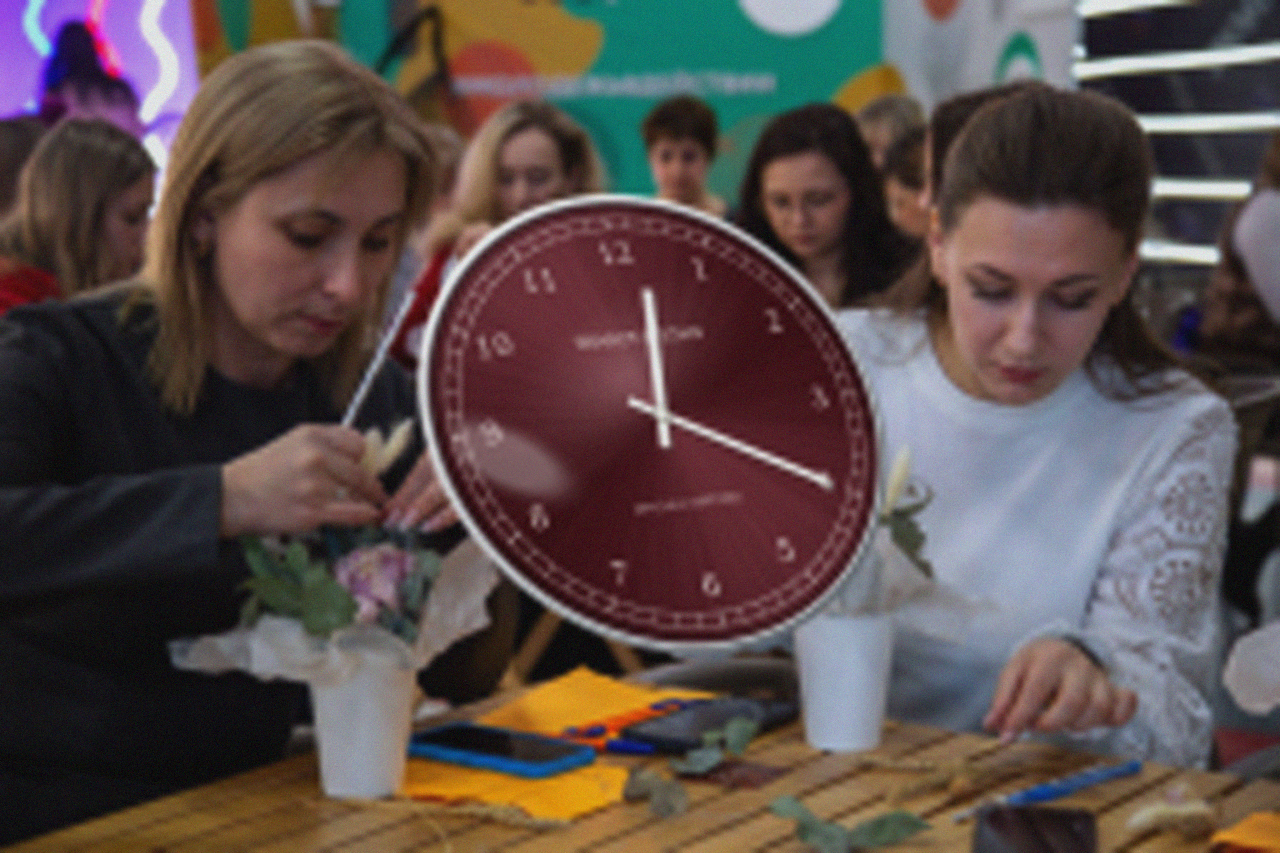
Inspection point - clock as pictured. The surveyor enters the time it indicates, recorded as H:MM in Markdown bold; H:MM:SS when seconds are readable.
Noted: **12:20**
